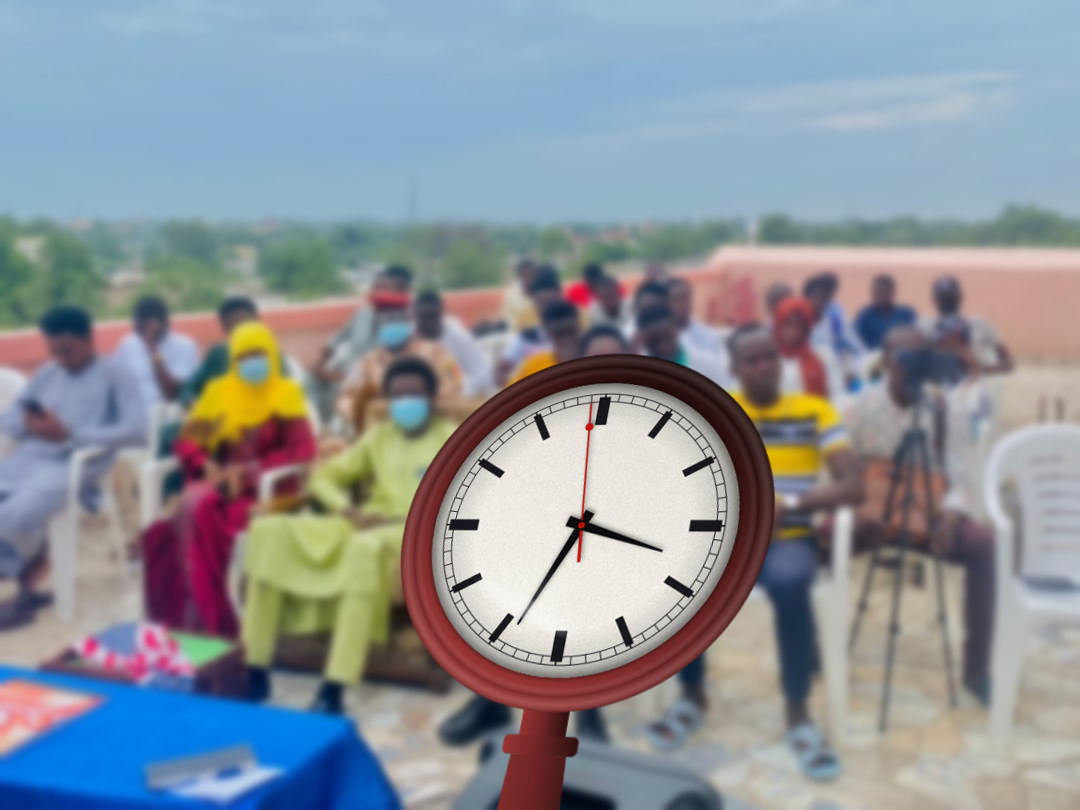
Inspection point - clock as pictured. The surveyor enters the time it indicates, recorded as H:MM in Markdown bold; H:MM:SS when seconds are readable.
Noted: **3:33:59**
